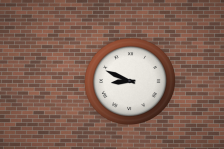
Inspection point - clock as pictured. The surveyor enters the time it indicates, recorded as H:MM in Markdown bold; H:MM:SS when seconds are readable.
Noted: **8:49**
